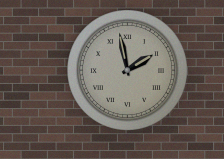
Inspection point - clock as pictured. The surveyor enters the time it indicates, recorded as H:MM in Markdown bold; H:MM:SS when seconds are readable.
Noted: **1:58**
